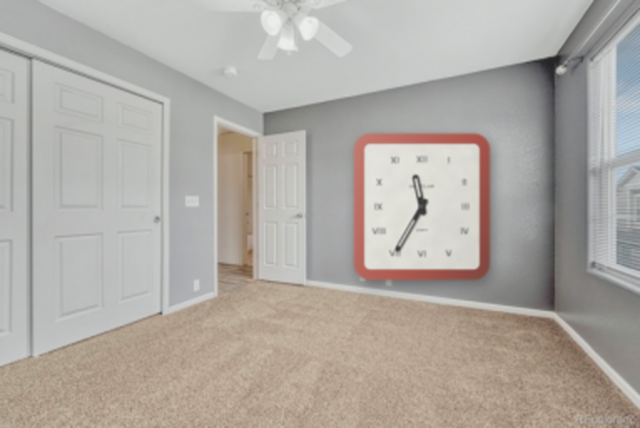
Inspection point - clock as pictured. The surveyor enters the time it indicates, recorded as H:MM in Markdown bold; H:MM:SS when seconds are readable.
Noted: **11:35**
